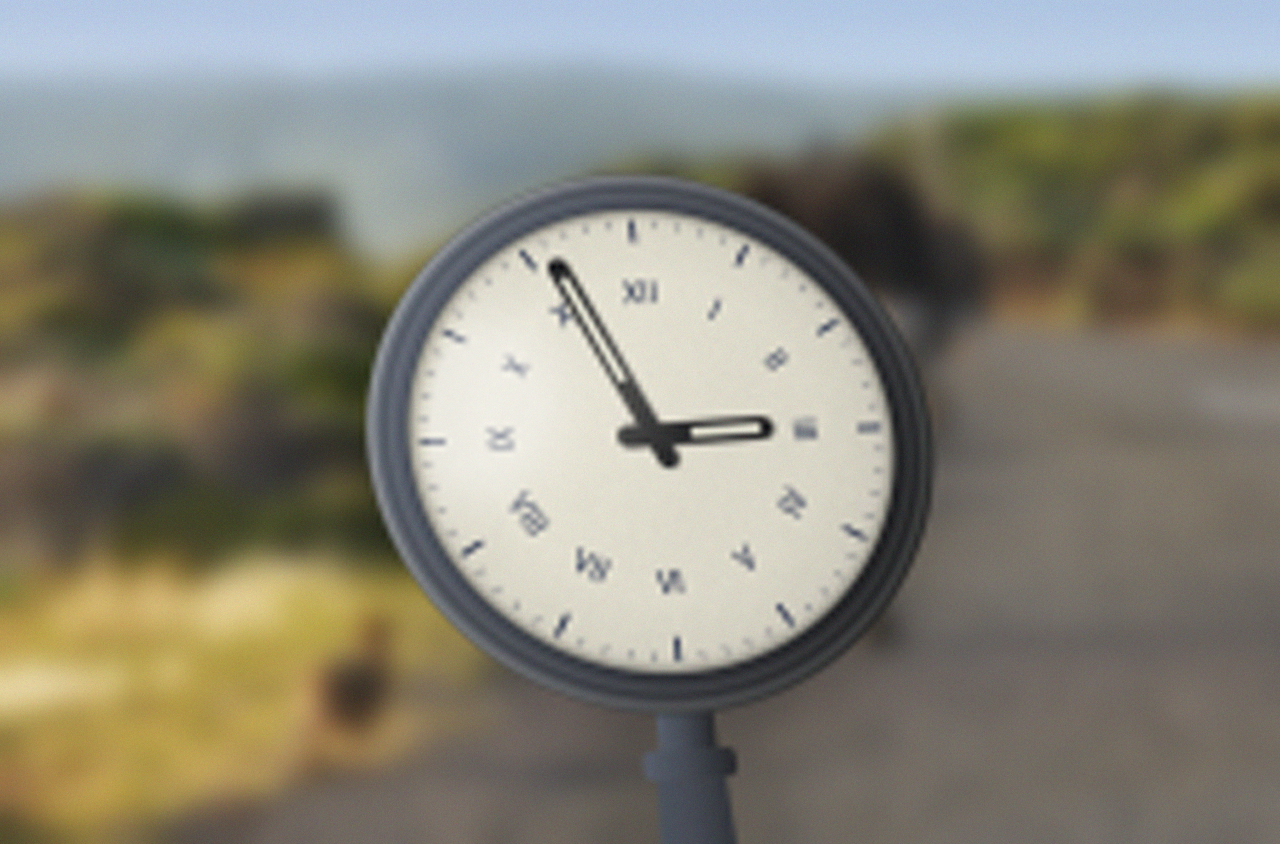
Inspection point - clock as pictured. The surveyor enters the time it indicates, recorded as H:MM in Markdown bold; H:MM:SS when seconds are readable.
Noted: **2:56**
